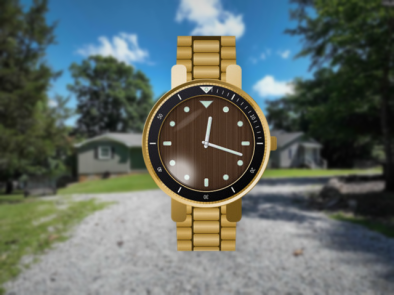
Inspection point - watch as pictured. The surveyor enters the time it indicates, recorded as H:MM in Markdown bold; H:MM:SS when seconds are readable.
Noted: **12:18**
